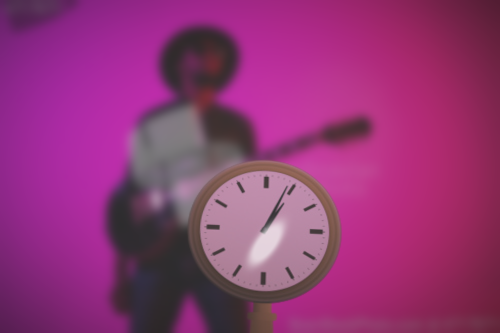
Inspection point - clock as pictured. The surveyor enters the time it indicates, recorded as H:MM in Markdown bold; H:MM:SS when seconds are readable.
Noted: **1:04**
